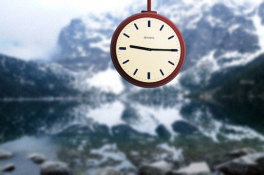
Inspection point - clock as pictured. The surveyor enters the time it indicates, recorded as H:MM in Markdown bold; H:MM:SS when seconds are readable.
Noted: **9:15**
